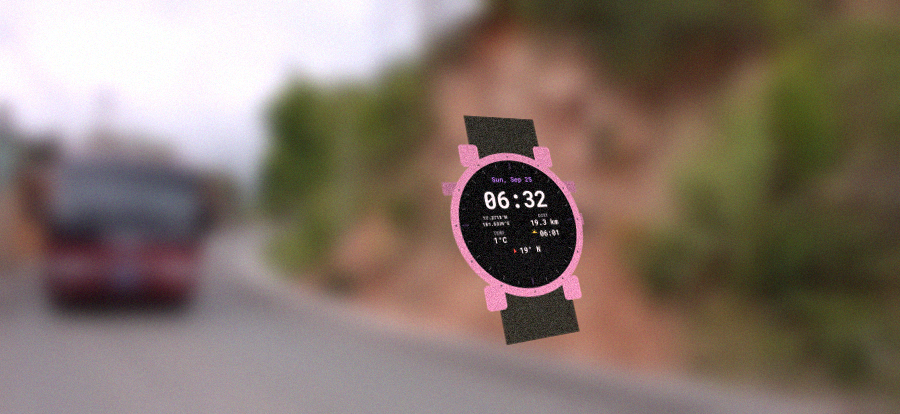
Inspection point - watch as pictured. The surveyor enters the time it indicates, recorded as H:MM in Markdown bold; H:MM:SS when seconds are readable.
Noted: **6:32**
